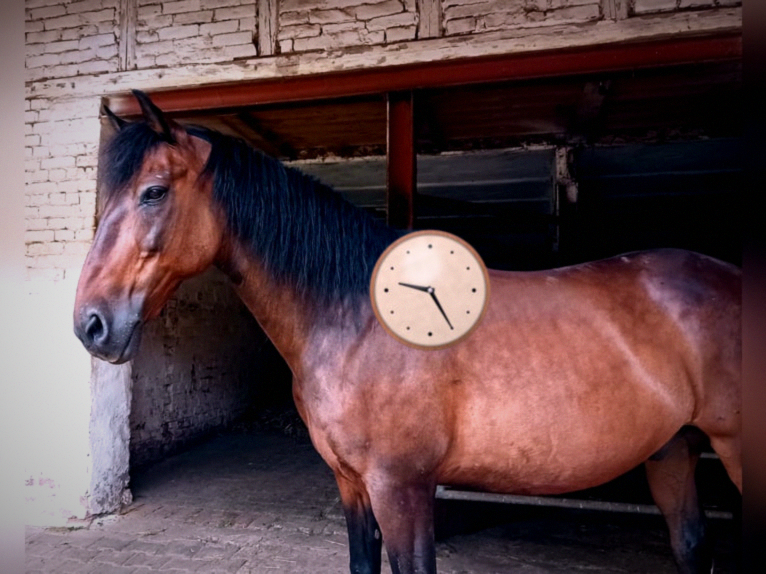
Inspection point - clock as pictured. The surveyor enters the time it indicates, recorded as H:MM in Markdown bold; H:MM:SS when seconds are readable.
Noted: **9:25**
